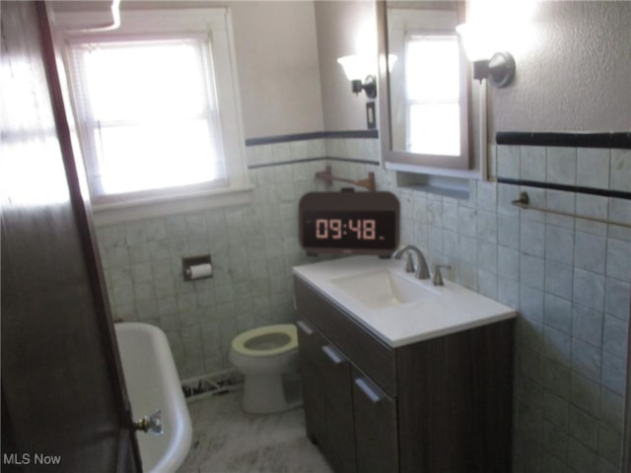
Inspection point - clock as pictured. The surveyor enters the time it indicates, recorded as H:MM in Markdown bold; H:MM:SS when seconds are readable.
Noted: **9:48**
